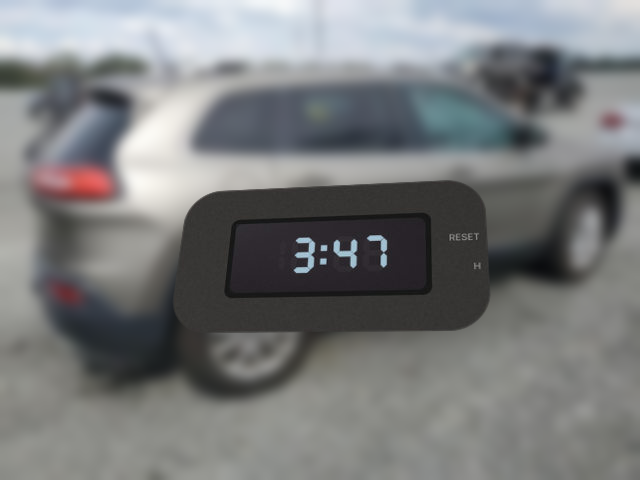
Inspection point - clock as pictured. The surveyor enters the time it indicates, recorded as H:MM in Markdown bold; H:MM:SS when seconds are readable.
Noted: **3:47**
